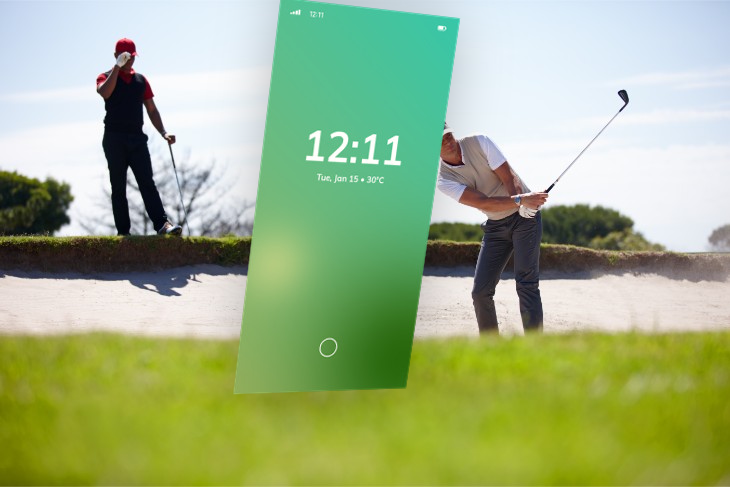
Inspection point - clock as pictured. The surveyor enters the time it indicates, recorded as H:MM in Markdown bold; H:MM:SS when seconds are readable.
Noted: **12:11**
